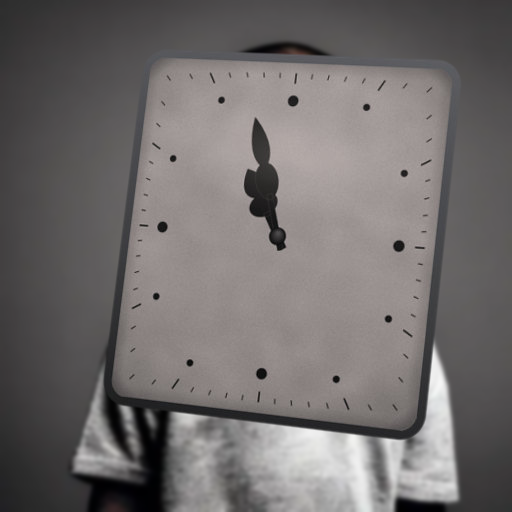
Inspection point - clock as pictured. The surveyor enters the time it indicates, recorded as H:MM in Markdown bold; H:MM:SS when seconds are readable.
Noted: **10:57**
